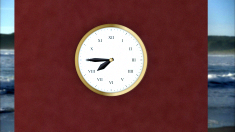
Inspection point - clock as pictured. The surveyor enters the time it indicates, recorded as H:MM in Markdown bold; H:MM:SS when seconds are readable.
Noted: **7:45**
